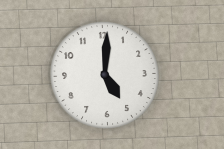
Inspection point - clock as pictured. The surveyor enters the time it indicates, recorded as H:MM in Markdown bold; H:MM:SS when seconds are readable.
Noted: **5:01**
